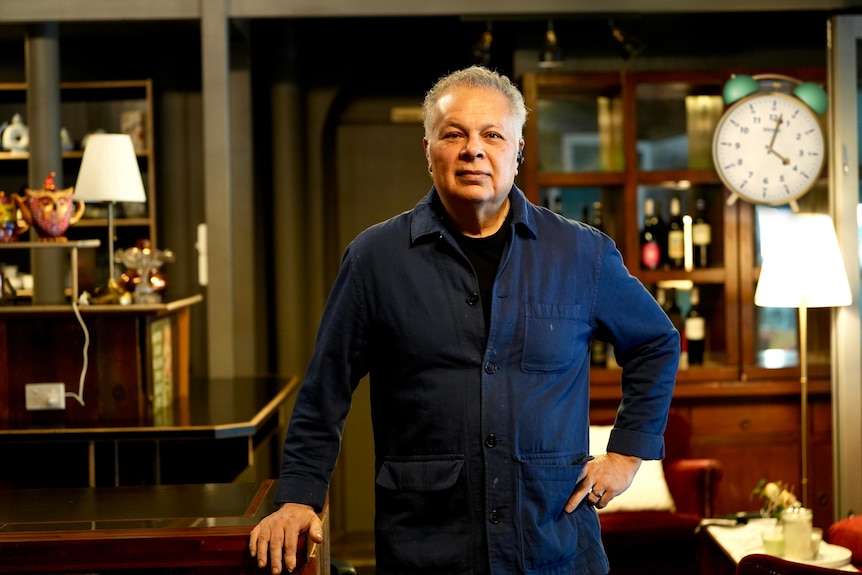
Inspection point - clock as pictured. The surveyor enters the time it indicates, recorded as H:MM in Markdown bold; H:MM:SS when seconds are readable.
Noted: **4:02**
